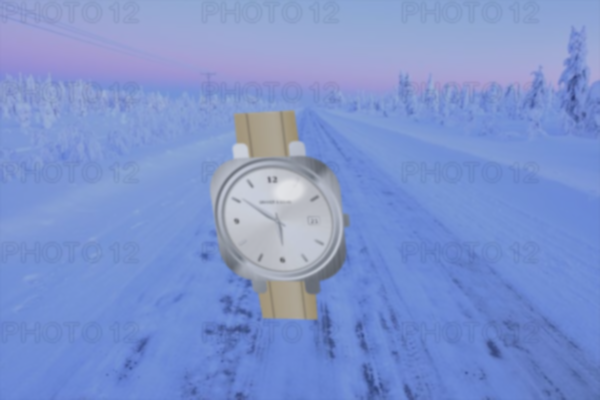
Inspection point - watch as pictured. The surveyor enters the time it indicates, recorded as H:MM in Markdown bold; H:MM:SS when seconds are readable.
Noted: **5:51**
